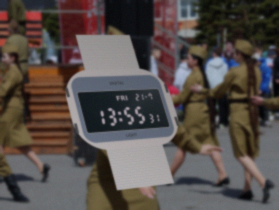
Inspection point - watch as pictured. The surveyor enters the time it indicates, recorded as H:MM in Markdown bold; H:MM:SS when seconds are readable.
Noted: **13:55**
